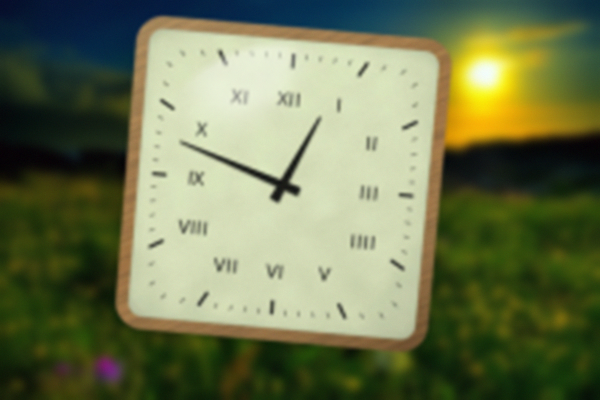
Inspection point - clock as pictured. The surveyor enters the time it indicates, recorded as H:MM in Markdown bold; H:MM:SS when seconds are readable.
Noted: **12:48**
